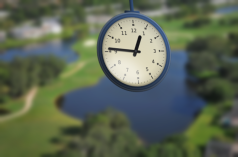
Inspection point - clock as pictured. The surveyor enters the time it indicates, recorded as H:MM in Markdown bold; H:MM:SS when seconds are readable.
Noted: **12:46**
